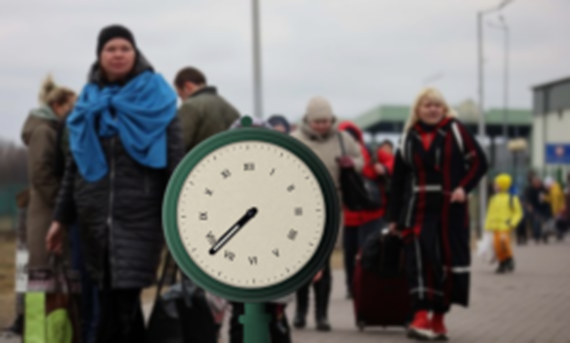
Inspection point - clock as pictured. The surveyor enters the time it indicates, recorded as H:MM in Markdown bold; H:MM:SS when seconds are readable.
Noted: **7:38**
